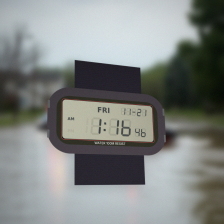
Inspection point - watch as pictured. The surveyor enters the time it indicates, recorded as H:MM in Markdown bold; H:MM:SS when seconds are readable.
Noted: **1:16:46**
